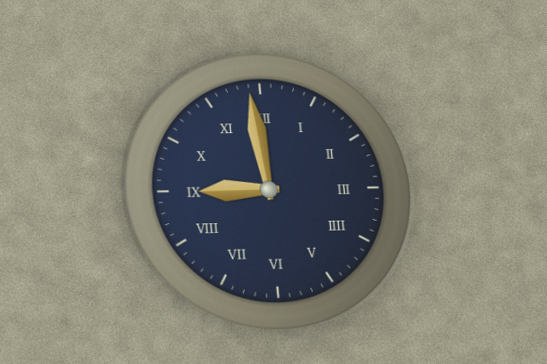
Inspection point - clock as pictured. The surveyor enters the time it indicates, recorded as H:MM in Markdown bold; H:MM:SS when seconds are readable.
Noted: **8:59**
